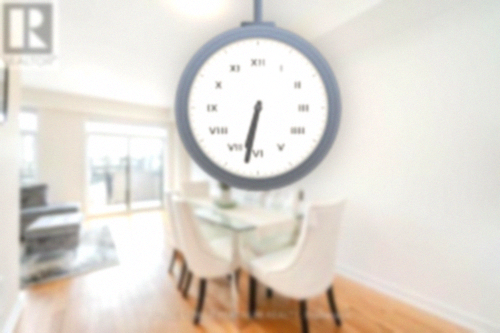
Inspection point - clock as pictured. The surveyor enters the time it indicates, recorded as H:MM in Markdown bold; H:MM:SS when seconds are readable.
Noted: **6:32**
